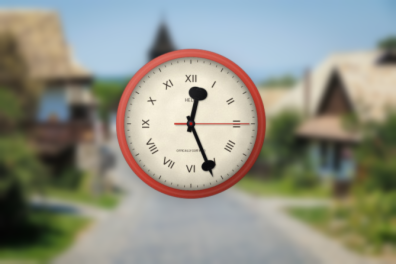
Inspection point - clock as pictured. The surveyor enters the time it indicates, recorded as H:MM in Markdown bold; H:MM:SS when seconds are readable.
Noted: **12:26:15**
